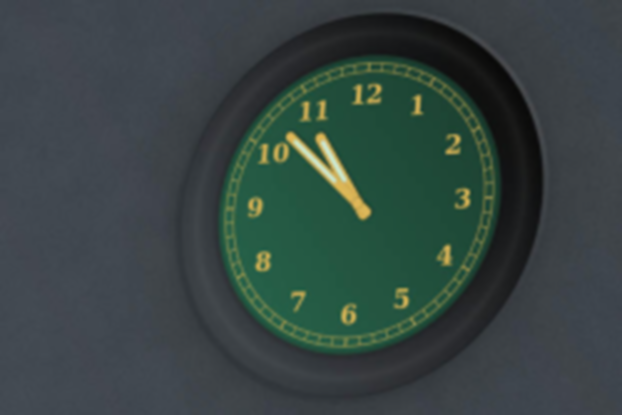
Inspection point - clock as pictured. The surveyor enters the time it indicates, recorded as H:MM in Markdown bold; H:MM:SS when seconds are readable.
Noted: **10:52**
